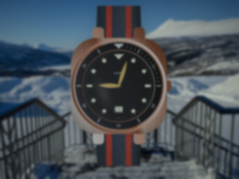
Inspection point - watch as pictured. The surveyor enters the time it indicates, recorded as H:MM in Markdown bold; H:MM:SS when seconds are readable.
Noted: **9:03**
